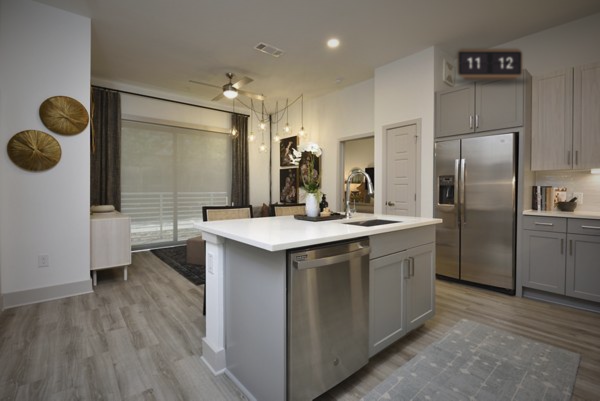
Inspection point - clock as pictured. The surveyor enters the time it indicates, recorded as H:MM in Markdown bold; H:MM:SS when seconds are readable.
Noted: **11:12**
